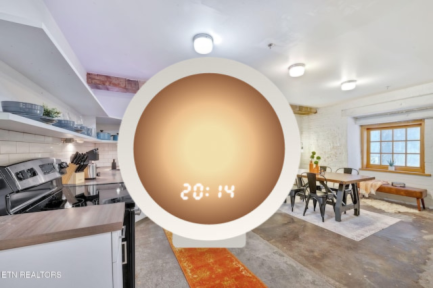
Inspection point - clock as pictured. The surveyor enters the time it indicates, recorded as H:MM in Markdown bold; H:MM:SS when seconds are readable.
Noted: **20:14**
